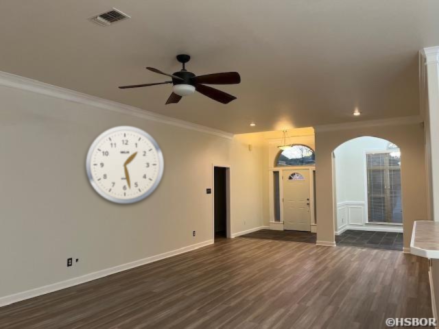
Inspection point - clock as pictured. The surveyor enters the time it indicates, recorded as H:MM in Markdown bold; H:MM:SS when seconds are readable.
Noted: **1:28**
